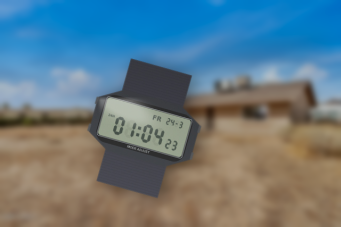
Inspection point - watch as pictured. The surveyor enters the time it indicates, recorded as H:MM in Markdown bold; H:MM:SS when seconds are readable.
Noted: **1:04:23**
